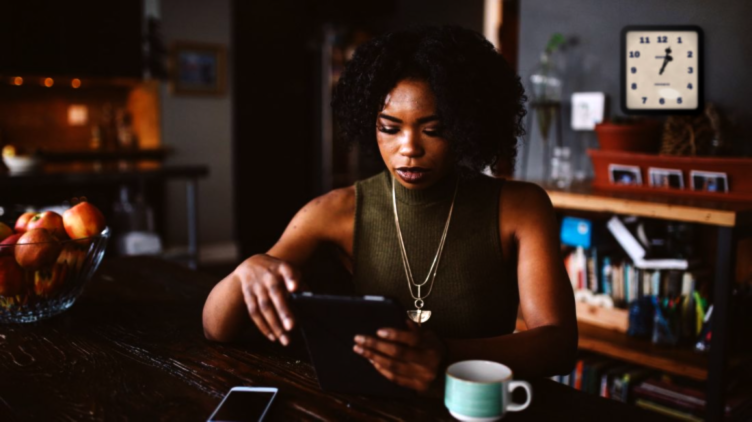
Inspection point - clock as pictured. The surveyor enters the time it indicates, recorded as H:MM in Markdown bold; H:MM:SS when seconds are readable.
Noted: **1:03**
